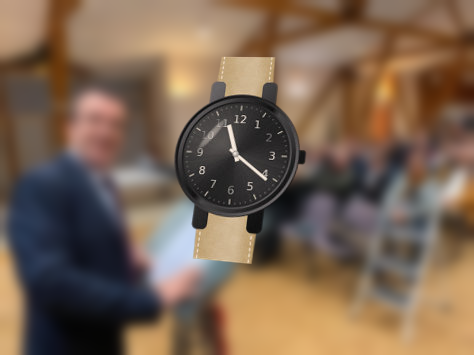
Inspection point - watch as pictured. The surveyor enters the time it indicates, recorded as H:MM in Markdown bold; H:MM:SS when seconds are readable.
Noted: **11:21**
